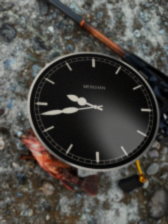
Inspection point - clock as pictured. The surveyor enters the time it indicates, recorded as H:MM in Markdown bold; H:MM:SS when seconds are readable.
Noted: **9:43**
